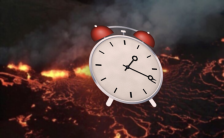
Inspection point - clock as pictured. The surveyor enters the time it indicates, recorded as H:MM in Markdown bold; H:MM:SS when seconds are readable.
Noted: **1:19**
